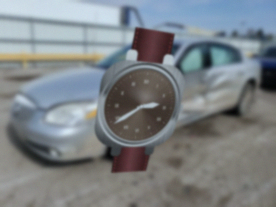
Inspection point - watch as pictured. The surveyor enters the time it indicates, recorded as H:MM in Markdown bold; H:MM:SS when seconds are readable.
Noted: **2:39**
